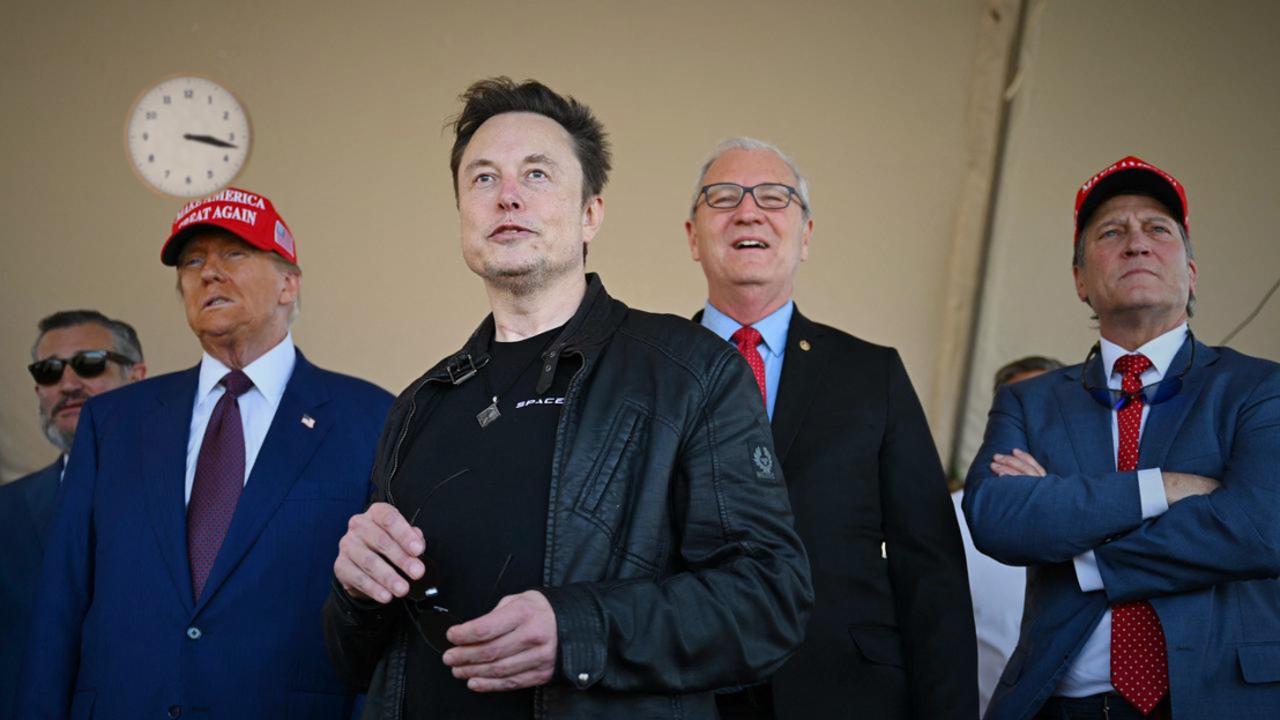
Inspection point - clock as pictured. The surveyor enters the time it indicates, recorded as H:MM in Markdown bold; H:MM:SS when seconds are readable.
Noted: **3:17**
